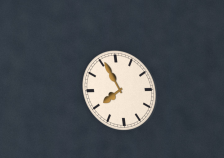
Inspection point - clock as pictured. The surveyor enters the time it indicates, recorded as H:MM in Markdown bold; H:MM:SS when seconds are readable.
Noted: **7:56**
